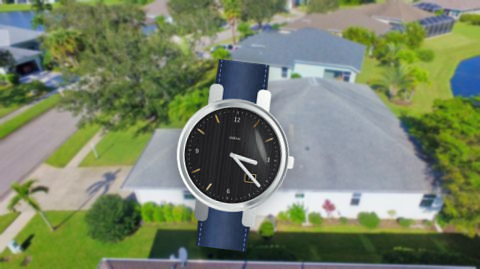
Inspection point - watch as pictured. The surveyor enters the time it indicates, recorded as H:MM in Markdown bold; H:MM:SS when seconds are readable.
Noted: **3:22**
